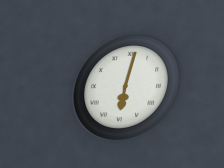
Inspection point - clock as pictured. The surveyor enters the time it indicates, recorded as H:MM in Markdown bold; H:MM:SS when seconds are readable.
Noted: **6:01**
